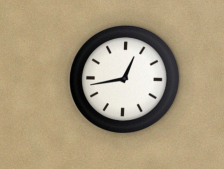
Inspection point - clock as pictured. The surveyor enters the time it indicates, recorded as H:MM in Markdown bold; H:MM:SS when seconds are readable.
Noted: **12:43**
